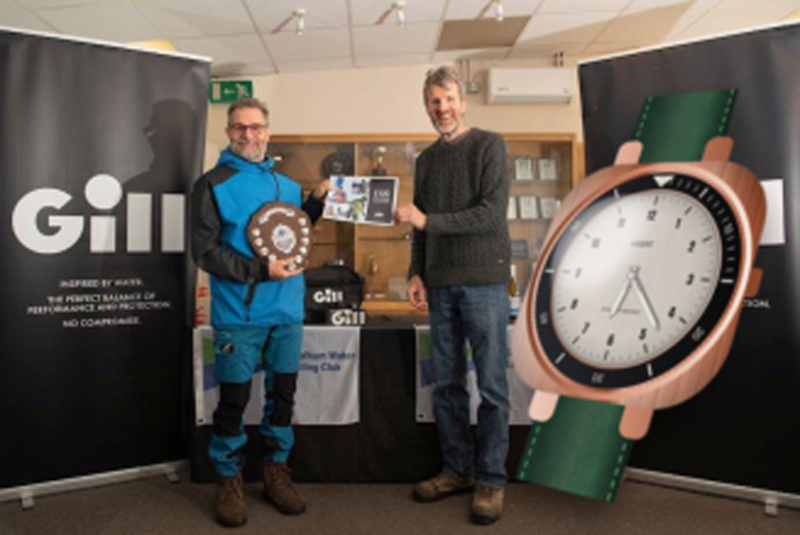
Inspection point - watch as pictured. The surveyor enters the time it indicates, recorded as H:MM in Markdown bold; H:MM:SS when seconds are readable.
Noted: **6:23**
